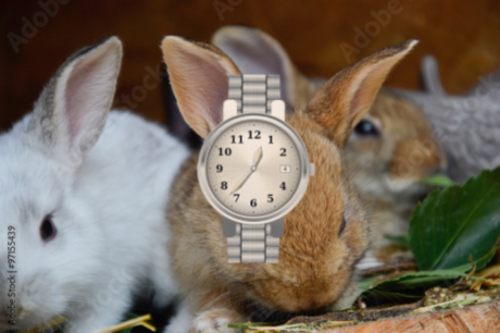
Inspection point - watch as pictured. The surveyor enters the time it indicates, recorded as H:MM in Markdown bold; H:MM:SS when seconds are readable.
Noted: **12:37**
